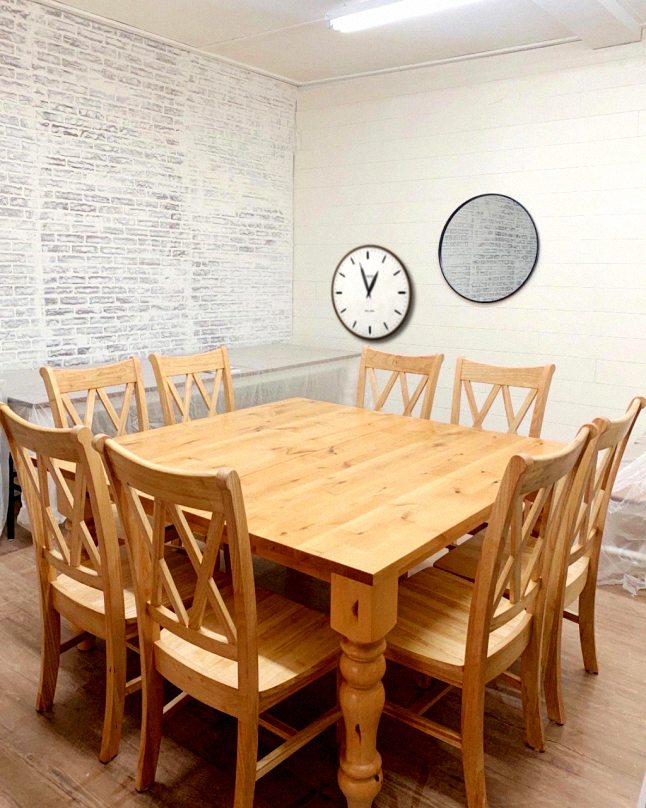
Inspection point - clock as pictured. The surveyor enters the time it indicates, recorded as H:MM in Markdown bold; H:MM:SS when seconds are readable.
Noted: **12:57**
